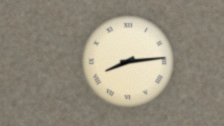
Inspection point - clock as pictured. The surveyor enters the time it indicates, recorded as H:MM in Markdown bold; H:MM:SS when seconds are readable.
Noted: **8:14**
